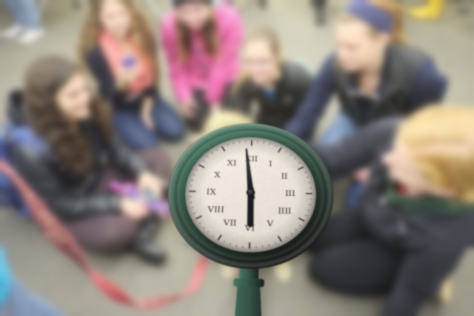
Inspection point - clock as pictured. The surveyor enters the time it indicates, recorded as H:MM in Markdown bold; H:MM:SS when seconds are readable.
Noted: **5:59**
